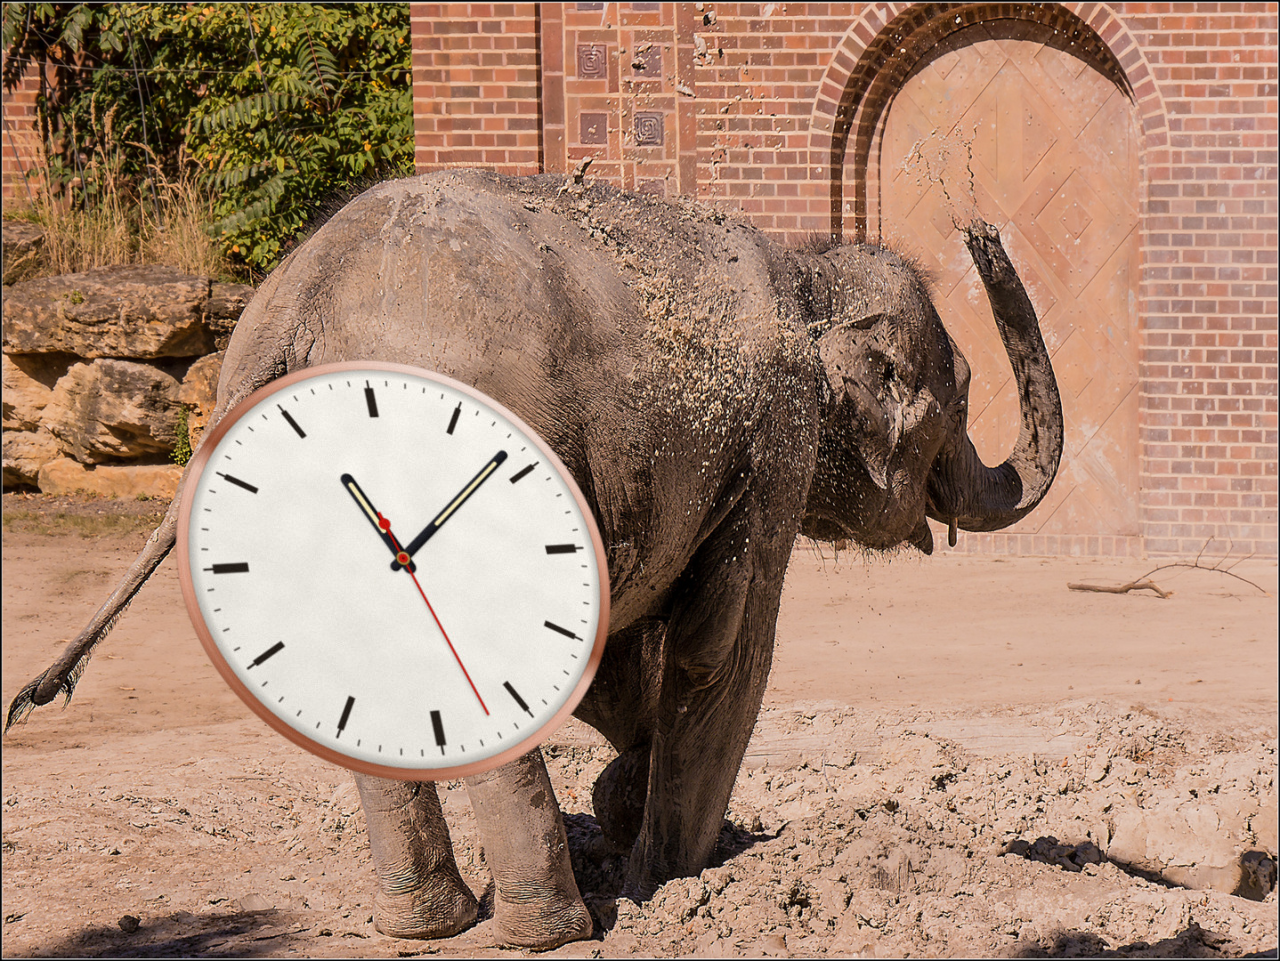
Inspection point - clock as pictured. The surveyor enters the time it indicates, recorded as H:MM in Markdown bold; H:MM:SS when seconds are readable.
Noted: **11:08:27**
